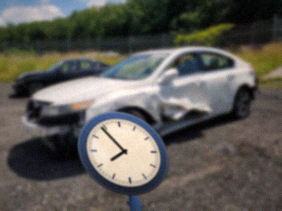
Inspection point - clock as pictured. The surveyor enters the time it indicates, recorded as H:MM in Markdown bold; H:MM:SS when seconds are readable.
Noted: **7:54**
